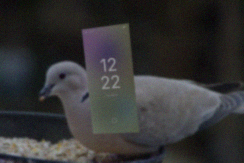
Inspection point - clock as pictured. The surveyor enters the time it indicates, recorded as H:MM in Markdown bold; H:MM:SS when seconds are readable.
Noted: **12:22**
